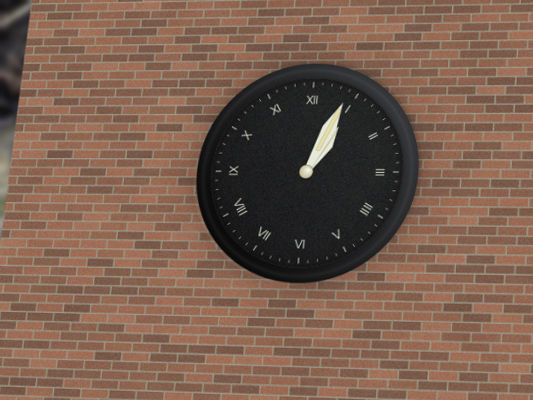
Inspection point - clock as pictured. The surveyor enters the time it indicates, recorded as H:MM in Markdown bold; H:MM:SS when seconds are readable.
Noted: **1:04**
